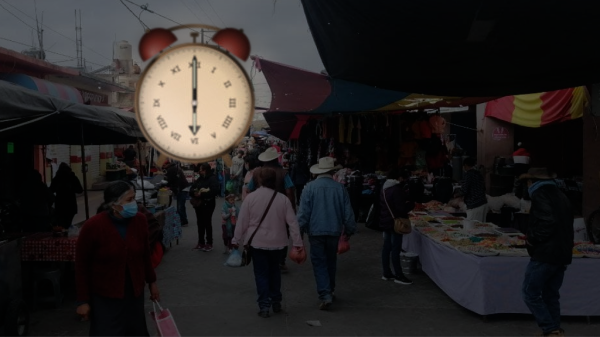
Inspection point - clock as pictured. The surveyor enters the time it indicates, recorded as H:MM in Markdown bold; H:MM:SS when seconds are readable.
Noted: **6:00**
